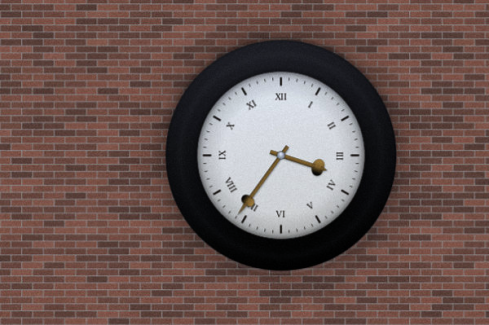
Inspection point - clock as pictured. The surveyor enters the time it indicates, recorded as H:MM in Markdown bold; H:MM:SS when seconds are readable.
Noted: **3:36**
